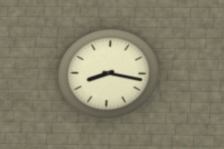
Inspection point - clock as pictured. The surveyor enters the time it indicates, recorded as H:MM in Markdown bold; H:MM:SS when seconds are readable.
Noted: **8:17**
